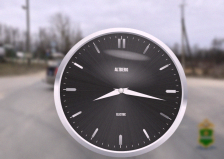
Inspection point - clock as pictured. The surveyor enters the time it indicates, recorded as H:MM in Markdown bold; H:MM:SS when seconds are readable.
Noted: **8:17**
